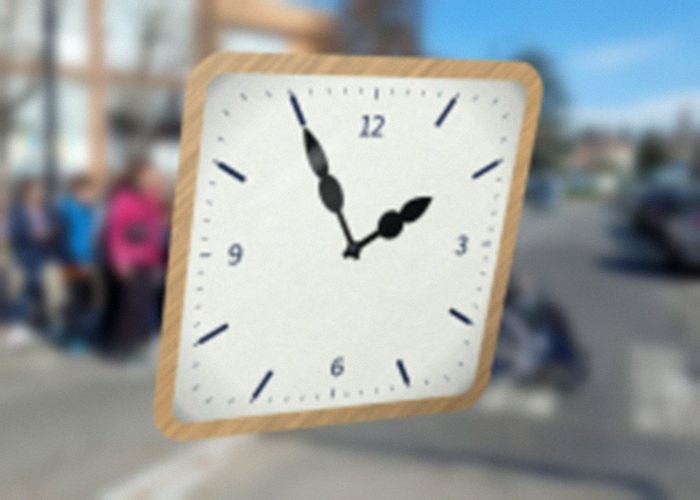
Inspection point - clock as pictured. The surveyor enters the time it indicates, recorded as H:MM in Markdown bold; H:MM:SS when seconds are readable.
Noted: **1:55**
